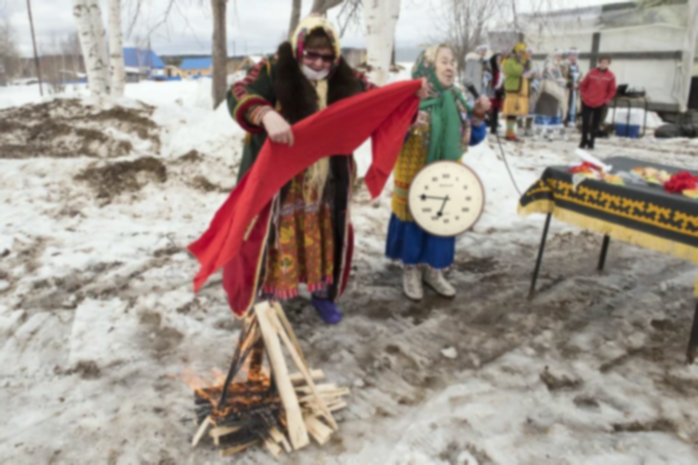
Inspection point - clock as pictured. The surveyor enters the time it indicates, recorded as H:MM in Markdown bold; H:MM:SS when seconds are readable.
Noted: **6:46**
